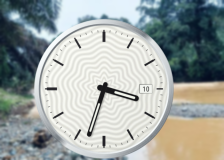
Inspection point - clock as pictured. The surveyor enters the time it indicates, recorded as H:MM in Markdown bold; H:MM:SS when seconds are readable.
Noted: **3:33**
